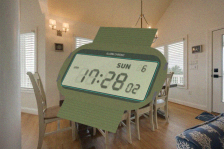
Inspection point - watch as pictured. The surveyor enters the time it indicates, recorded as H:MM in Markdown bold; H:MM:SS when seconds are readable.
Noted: **17:28:02**
